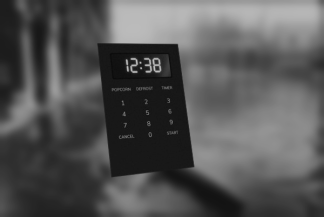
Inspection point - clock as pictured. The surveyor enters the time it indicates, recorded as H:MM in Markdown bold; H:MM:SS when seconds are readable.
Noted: **12:38**
